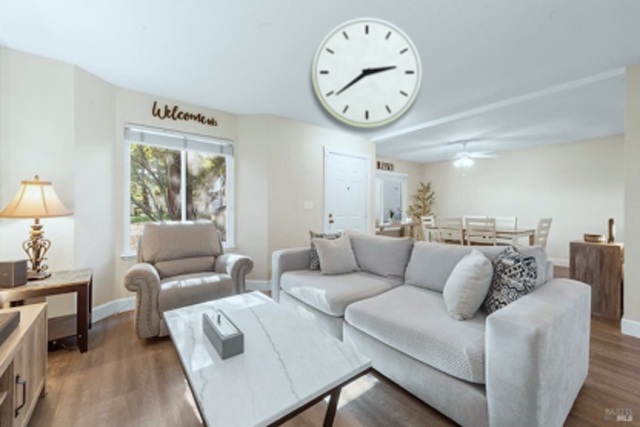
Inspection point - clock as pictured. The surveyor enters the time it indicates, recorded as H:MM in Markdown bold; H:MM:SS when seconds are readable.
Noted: **2:39**
